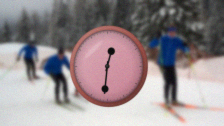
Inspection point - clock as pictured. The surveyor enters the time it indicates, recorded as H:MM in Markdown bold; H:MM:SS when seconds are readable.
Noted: **12:31**
